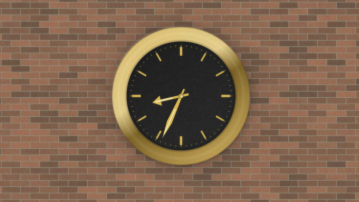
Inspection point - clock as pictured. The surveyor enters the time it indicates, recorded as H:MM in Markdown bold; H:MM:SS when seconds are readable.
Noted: **8:34**
